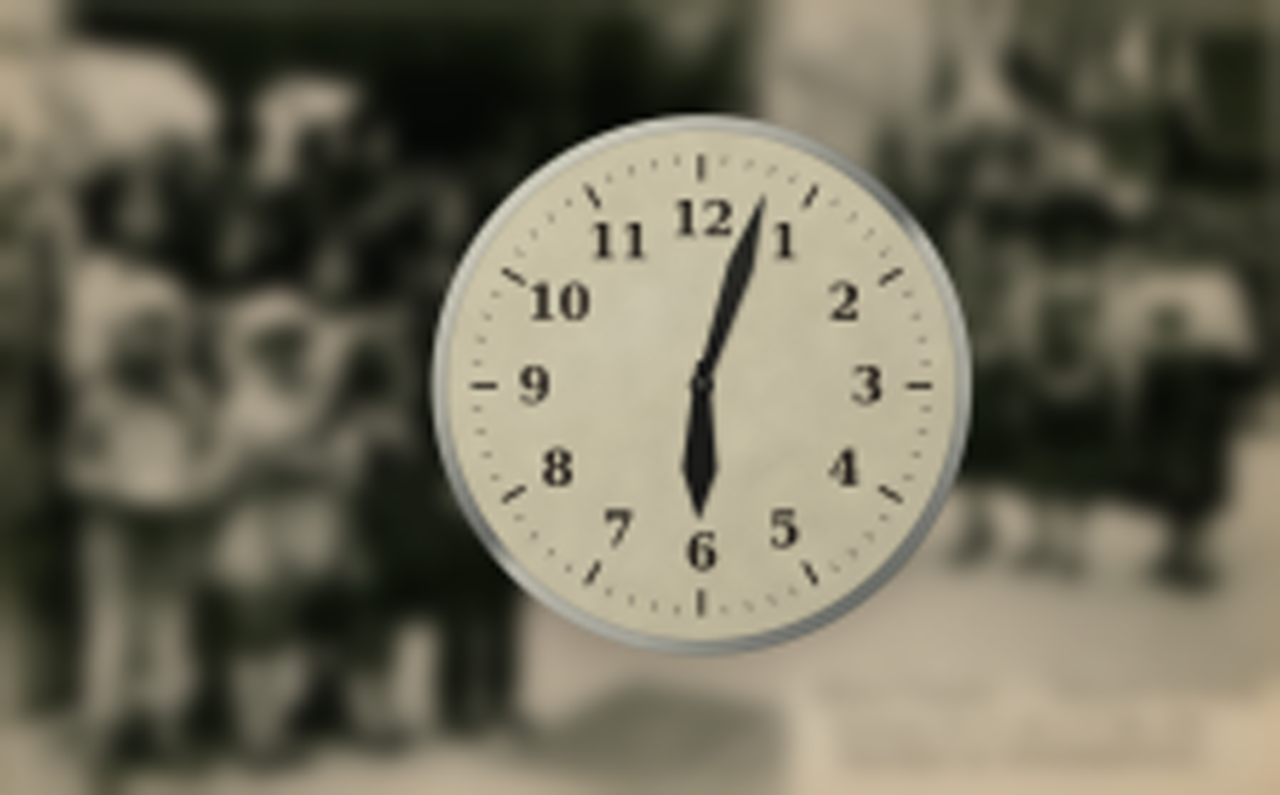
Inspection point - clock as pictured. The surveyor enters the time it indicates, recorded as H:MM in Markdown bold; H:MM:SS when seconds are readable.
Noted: **6:03**
